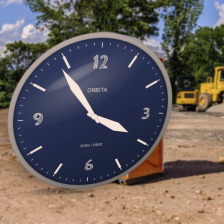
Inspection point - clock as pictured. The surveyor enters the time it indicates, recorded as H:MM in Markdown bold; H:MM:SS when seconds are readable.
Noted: **3:54**
